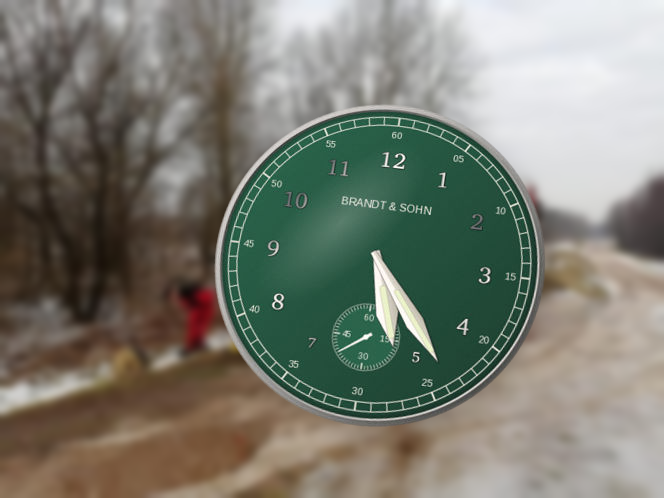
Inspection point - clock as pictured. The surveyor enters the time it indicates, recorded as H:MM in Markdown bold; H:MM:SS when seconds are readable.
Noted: **5:23:39**
